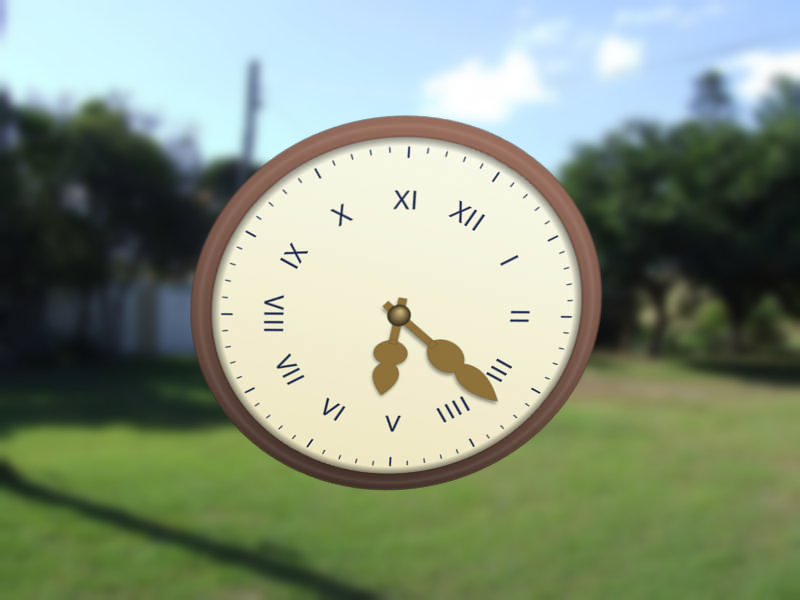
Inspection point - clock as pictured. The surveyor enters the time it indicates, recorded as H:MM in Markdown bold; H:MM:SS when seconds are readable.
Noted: **5:17**
